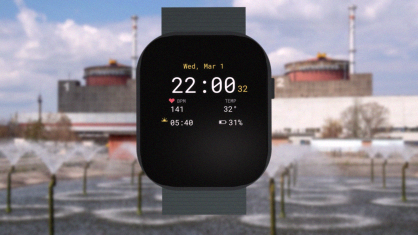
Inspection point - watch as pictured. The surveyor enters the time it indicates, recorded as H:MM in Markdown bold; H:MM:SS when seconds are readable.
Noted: **22:00:32**
